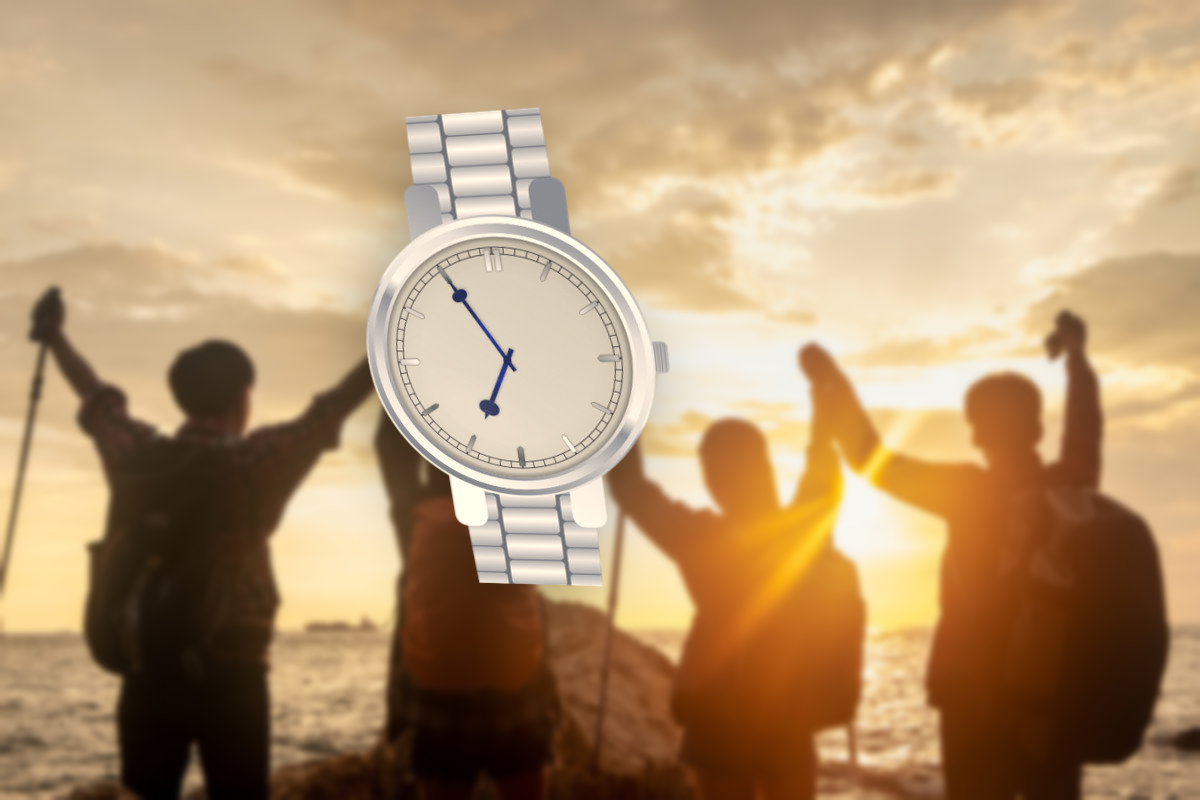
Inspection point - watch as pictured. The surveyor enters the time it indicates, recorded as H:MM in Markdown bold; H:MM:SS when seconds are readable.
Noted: **6:55**
